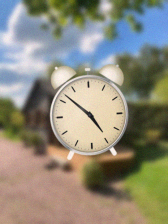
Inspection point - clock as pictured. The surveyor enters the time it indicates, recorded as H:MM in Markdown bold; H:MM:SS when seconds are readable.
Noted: **4:52**
